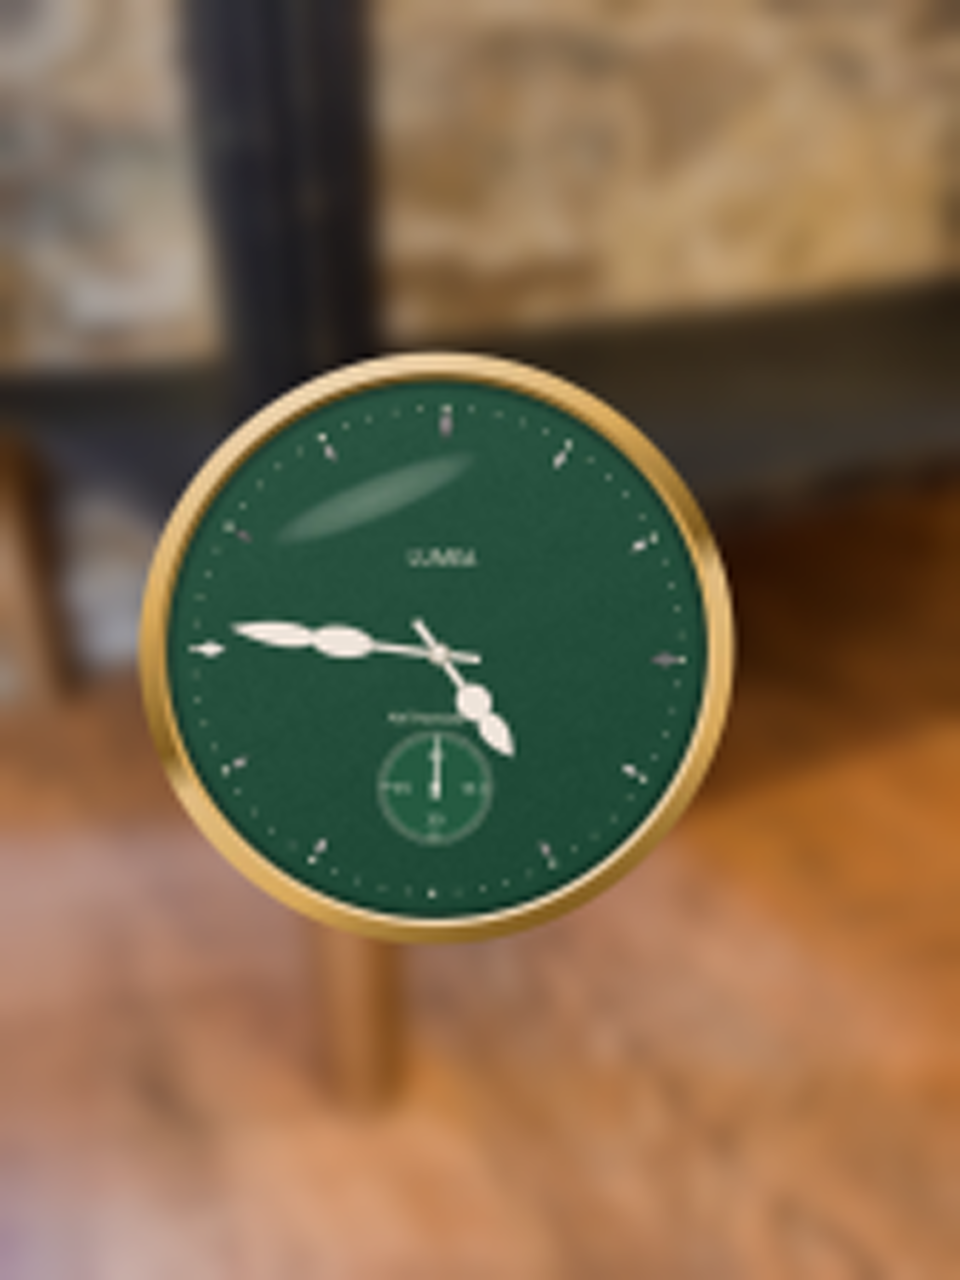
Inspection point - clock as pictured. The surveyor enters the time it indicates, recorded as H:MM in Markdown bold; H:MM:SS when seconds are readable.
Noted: **4:46**
